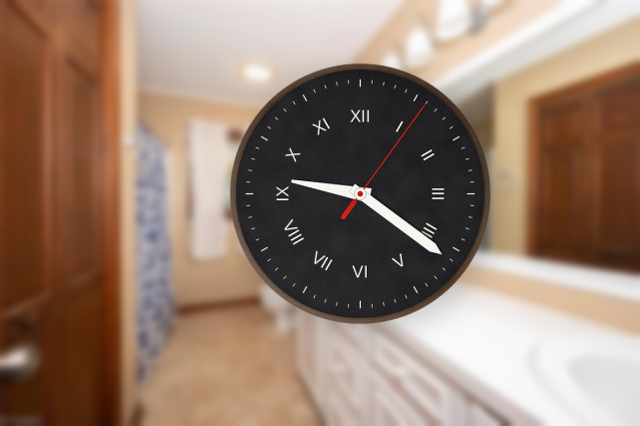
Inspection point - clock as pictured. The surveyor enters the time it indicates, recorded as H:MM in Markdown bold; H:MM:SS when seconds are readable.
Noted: **9:21:06**
